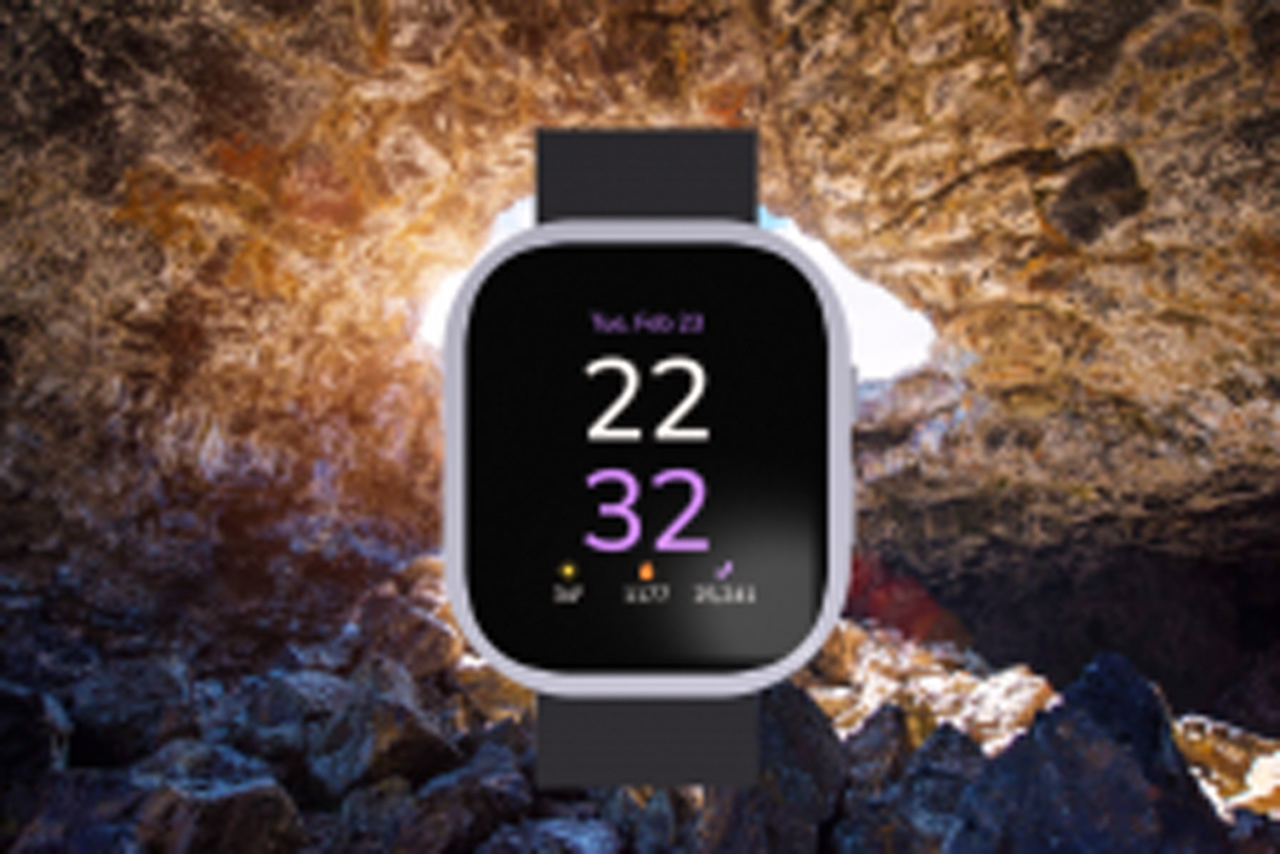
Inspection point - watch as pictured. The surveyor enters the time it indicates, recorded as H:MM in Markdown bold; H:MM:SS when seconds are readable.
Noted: **22:32**
